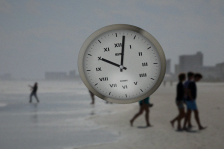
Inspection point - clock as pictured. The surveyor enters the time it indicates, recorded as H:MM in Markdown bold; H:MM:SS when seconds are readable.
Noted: **10:02**
